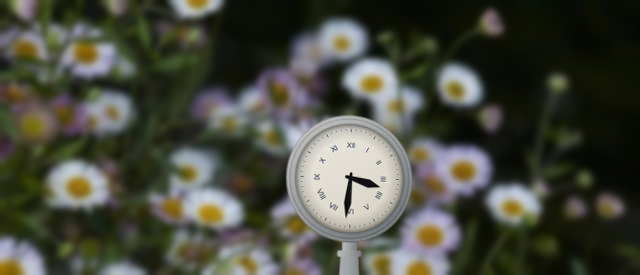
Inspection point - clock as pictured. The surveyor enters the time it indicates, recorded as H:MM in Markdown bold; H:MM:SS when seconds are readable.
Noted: **3:31**
